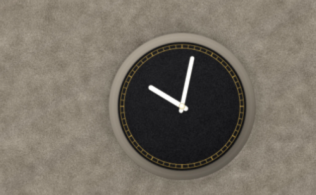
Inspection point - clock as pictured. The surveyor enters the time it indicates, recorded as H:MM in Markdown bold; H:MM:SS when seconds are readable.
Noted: **10:02**
